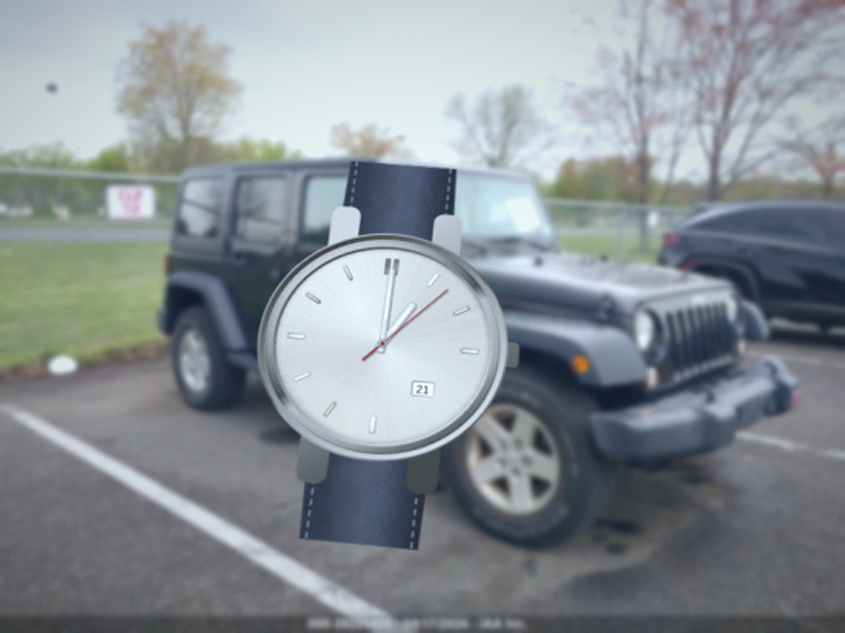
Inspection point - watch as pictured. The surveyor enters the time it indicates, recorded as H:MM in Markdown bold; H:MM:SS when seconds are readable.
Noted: **1:00:07**
